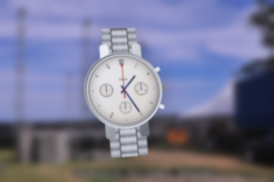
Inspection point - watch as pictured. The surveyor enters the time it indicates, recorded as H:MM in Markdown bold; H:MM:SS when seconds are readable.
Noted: **1:25**
